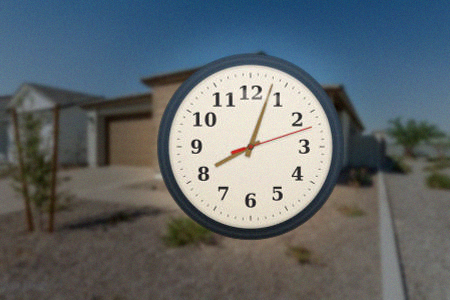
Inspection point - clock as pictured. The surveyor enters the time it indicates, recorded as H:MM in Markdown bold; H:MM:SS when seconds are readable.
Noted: **8:03:12**
